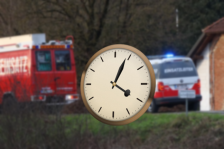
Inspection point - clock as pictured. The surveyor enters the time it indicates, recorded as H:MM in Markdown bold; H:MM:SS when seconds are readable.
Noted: **4:04**
